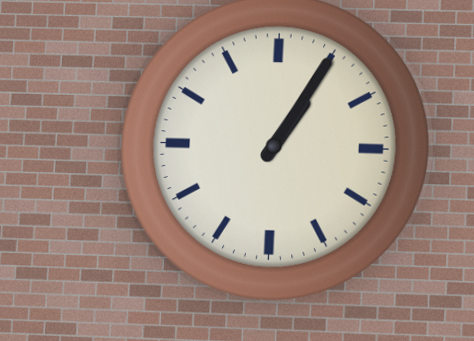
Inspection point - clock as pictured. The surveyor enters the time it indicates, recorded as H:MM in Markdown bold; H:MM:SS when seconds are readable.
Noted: **1:05**
